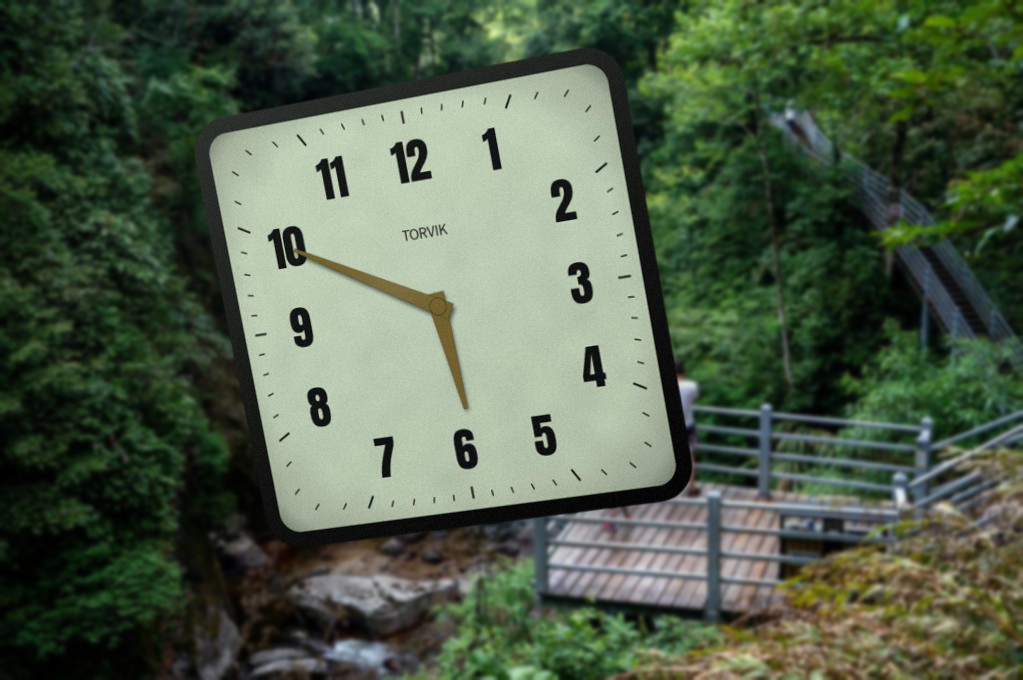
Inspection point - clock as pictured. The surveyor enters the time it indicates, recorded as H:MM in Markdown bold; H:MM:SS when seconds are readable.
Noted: **5:50**
